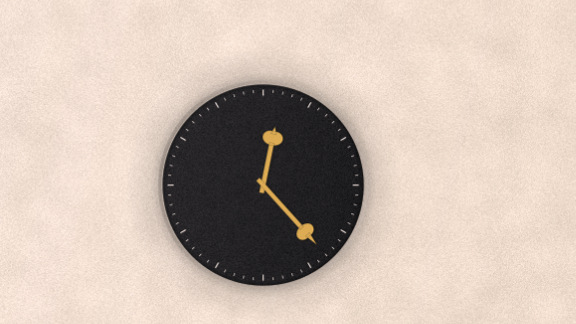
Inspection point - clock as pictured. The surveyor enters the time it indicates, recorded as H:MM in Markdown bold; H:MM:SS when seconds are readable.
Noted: **12:23**
